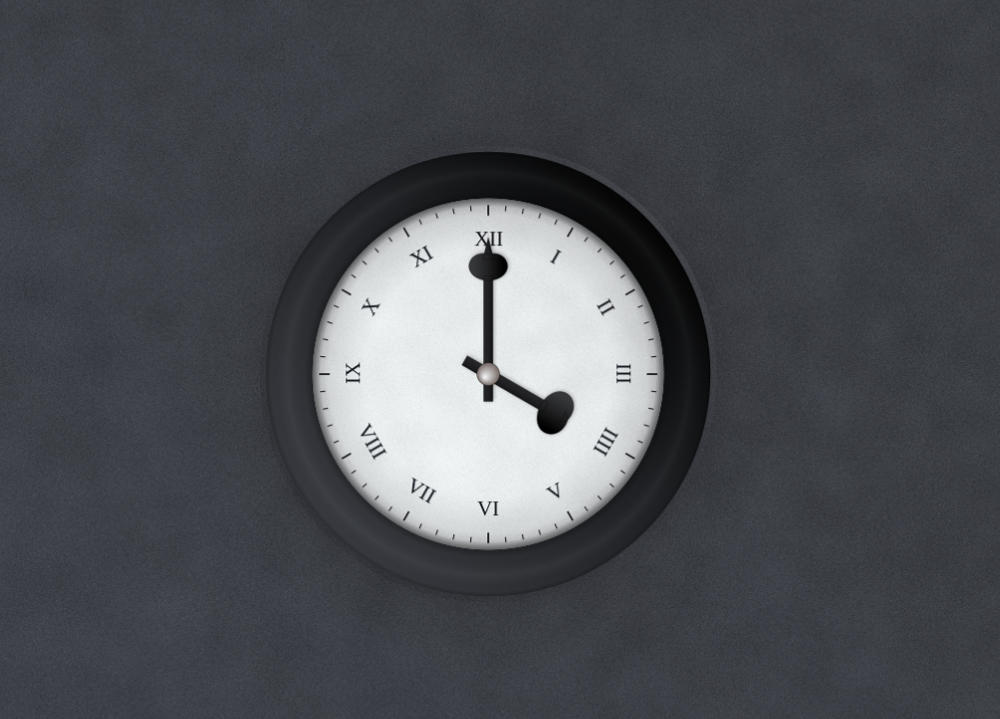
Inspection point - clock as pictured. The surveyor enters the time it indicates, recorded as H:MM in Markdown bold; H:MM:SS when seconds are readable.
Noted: **4:00**
